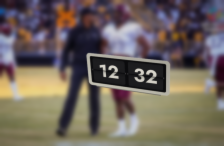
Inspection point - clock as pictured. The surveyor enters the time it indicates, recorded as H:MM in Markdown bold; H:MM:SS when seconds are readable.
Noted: **12:32**
